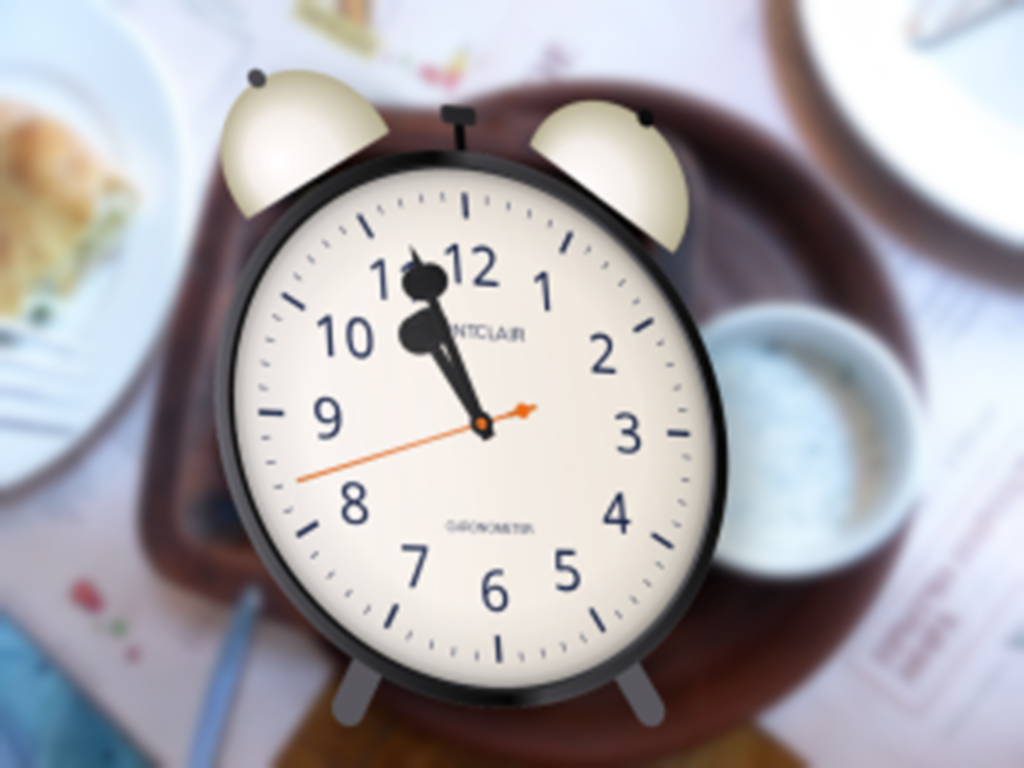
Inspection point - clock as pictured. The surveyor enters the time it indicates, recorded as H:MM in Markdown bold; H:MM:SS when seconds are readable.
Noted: **10:56:42**
